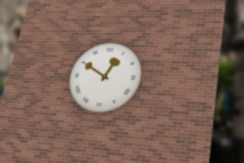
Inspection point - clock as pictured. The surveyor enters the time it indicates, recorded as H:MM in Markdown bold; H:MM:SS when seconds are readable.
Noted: **12:50**
